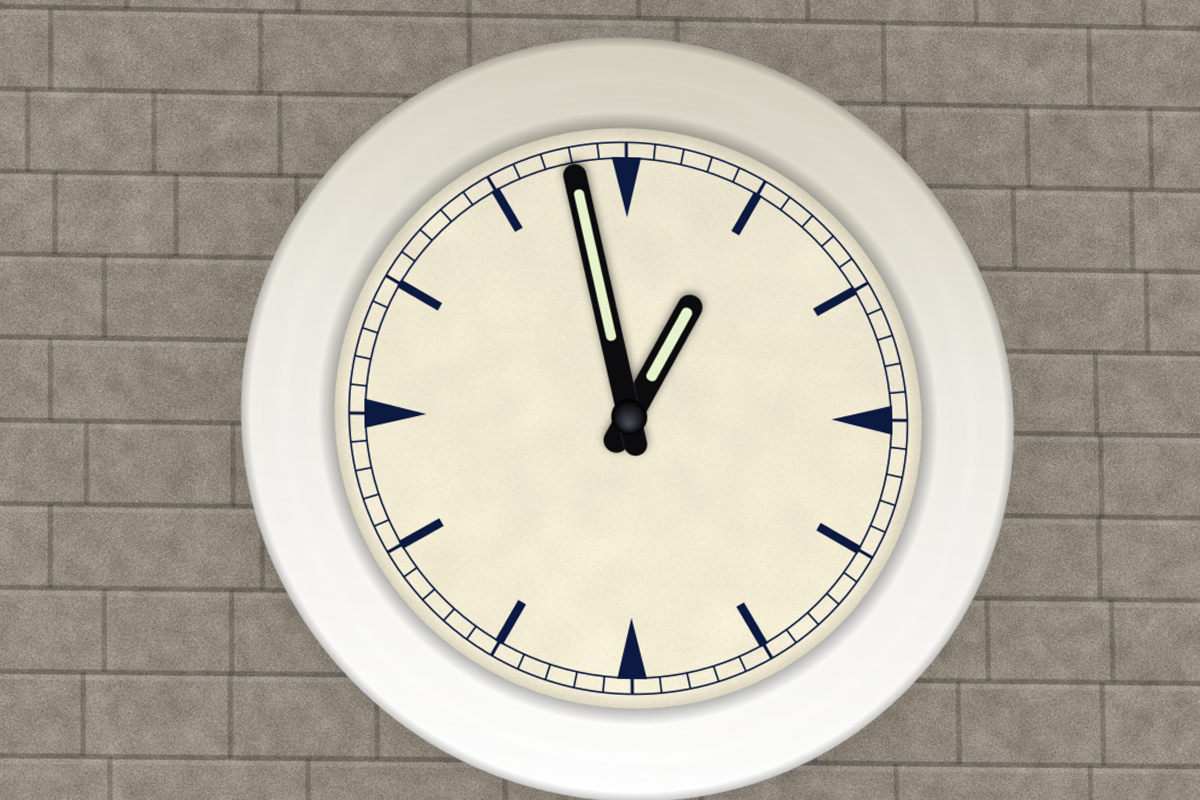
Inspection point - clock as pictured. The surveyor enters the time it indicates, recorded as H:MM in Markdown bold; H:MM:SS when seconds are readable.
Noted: **12:58**
